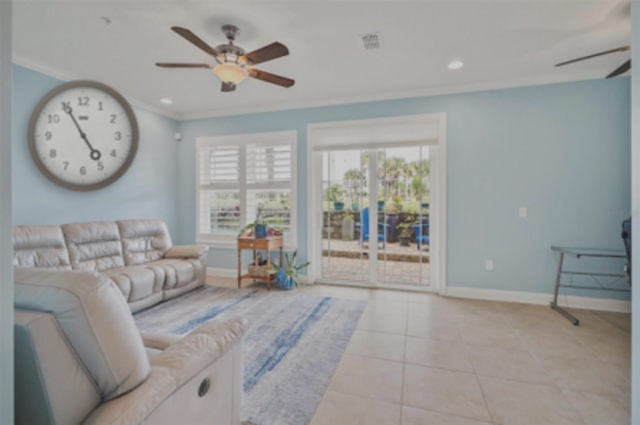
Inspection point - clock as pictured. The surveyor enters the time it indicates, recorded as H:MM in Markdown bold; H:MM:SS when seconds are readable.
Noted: **4:55**
